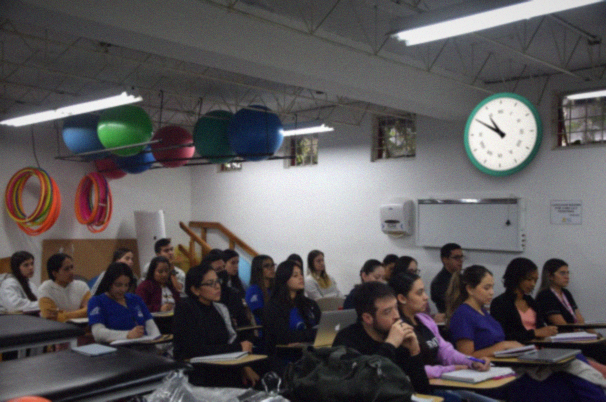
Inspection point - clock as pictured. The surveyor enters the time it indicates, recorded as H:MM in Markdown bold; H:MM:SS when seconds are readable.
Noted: **10:50**
